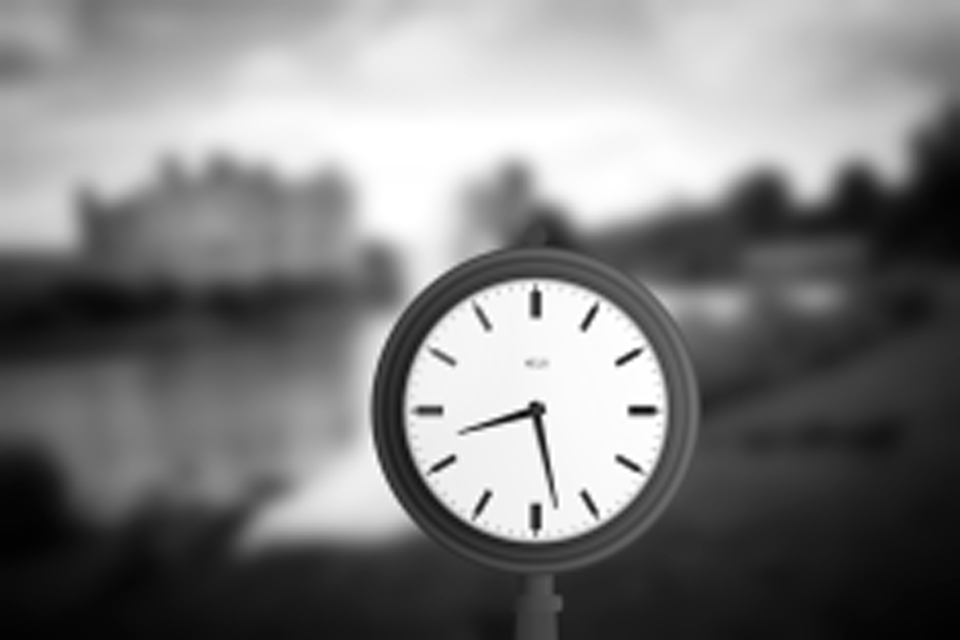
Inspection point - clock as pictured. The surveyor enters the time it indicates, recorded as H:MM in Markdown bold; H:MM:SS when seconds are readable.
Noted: **8:28**
